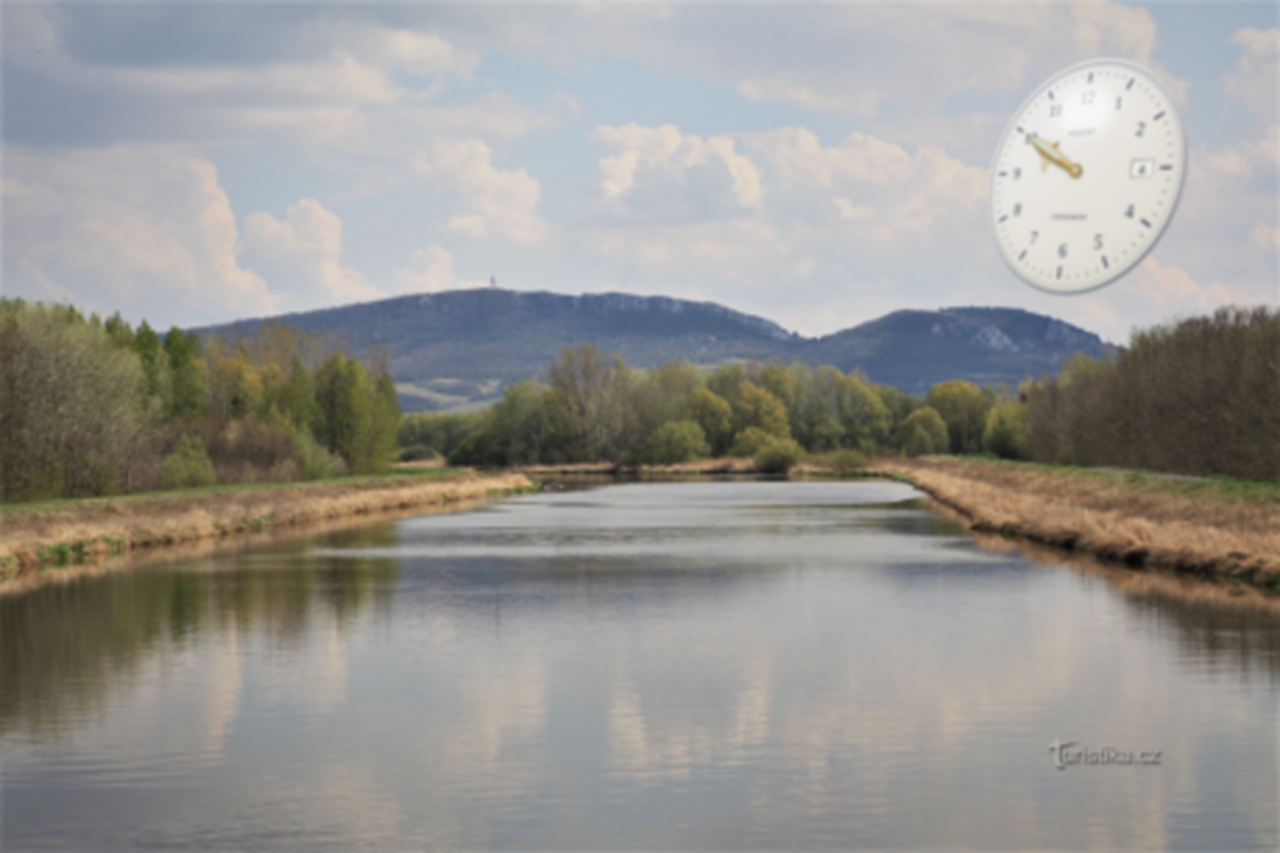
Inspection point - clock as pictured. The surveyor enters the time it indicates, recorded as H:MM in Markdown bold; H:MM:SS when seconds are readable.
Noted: **9:50**
